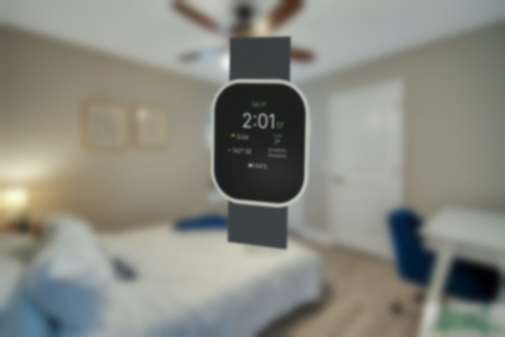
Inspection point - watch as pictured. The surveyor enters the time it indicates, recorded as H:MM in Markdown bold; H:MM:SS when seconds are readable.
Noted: **2:01**
